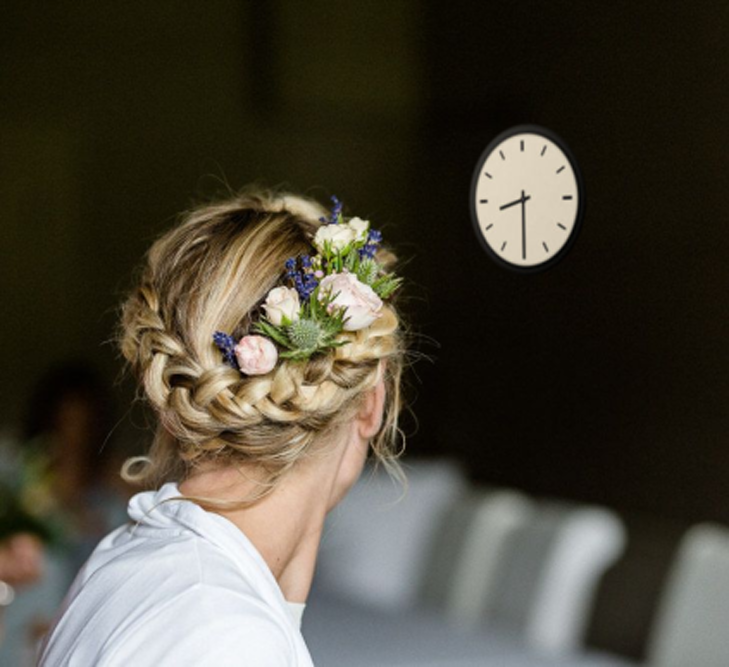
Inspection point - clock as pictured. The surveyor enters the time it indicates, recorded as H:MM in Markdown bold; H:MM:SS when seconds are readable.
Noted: **8:30**
